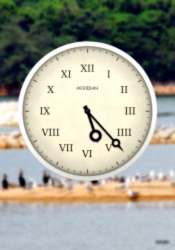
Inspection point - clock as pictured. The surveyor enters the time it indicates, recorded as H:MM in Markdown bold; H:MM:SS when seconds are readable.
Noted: **5:23**
